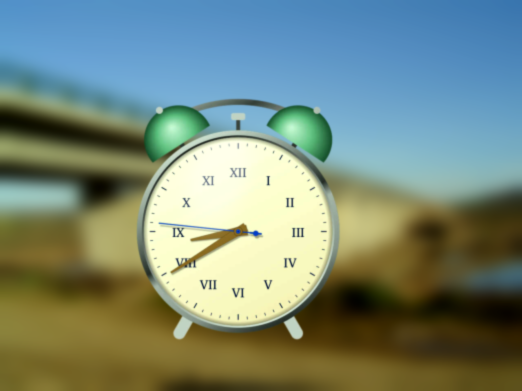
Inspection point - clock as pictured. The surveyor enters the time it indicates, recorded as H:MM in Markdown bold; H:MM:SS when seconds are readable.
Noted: **8:39:46**
